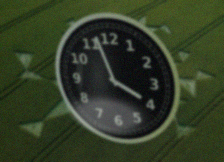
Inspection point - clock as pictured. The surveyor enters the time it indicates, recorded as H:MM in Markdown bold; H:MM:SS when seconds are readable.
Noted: **3:57**
